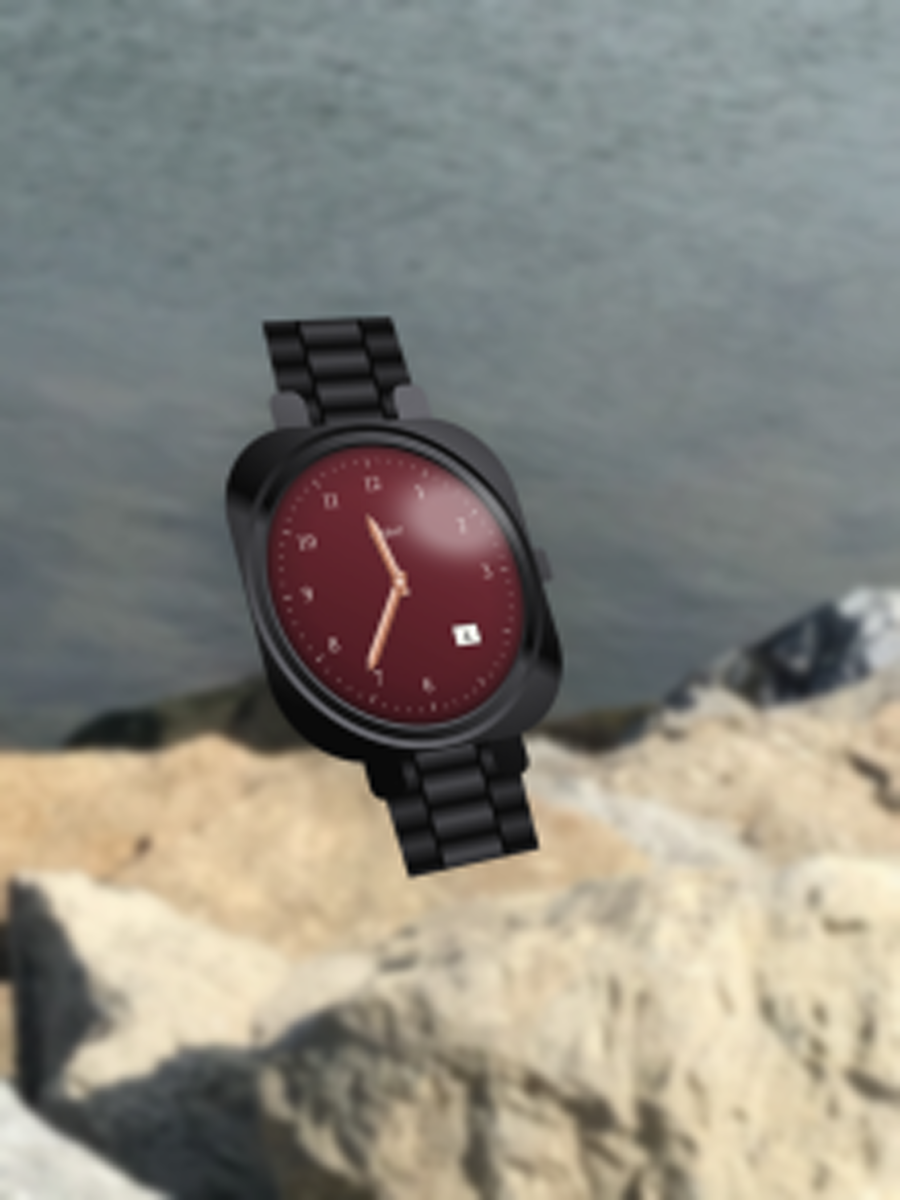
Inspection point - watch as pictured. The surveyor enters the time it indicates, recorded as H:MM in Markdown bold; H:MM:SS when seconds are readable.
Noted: **11:36**
